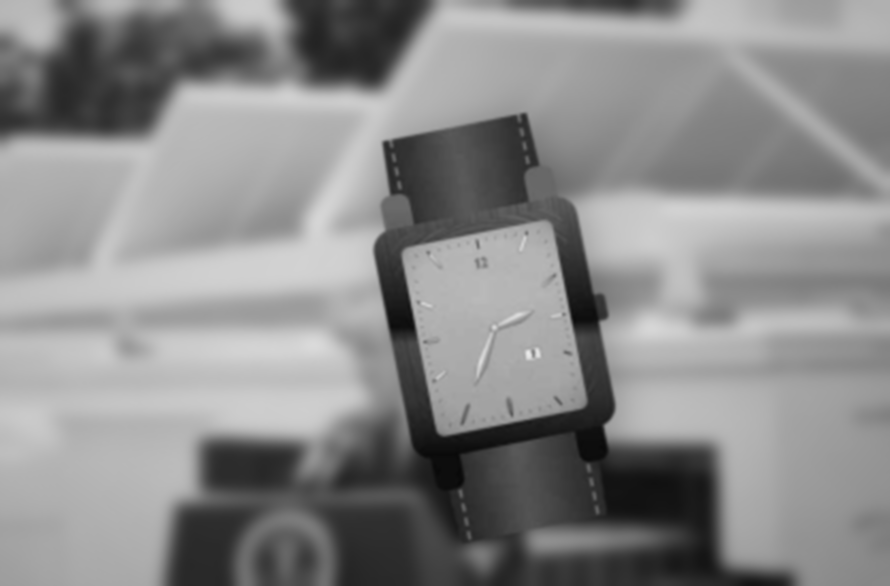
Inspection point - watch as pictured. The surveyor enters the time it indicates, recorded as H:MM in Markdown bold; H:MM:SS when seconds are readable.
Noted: **2:35**
